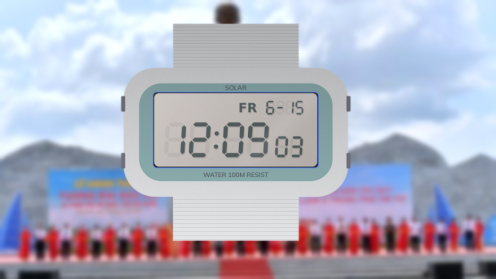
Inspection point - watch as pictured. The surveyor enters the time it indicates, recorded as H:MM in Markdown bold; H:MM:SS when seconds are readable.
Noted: **12:09:03**
